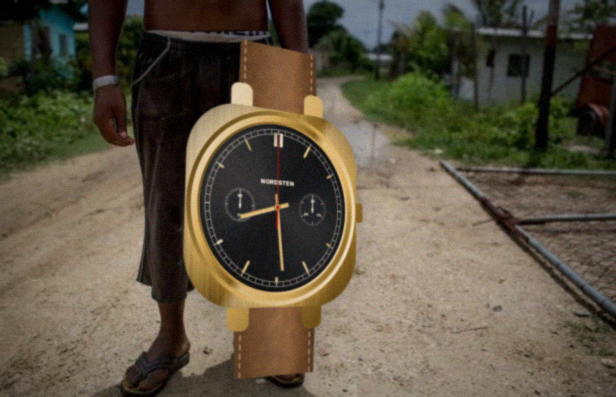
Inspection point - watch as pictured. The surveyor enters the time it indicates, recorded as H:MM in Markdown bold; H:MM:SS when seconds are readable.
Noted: **8:29**
